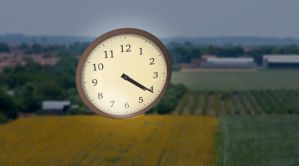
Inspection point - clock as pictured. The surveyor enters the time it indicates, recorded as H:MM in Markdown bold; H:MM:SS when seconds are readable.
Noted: **4:21**
